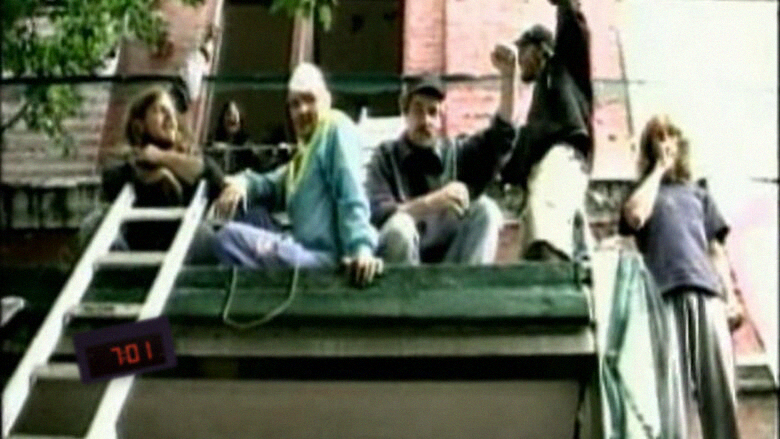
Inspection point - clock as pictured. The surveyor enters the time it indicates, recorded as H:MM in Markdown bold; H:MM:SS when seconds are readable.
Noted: **7:01**
